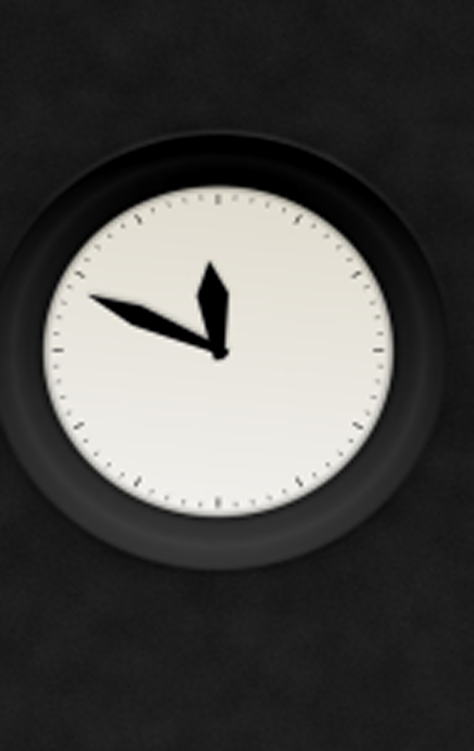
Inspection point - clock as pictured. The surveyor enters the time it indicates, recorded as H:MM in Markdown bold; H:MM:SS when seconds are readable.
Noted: **11:49**
